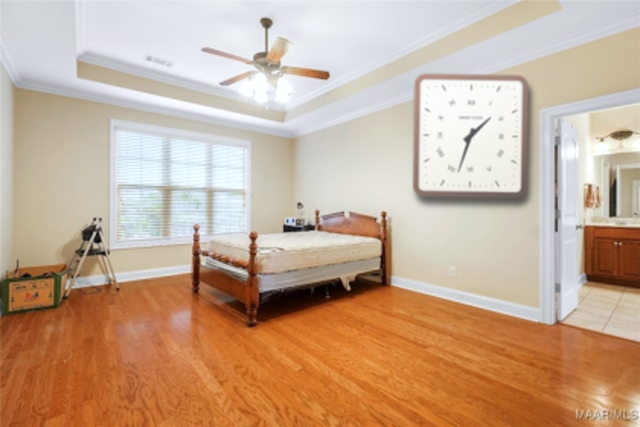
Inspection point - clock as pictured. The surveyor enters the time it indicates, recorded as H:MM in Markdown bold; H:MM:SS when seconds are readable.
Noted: **1:33**
